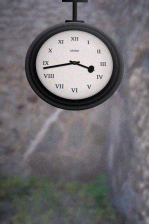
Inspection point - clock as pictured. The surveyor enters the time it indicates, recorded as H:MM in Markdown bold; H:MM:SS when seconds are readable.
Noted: **3:43**
